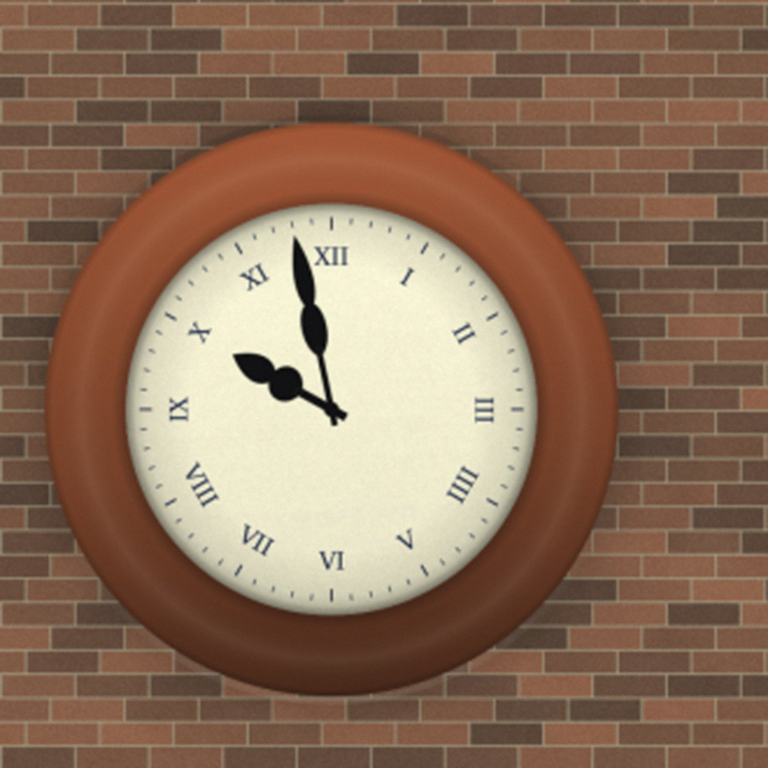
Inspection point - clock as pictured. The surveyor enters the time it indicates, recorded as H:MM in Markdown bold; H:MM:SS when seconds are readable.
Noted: **9:58**
